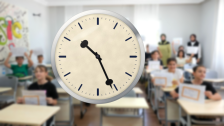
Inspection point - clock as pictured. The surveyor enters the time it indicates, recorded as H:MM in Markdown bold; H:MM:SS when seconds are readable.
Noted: **10:26**
